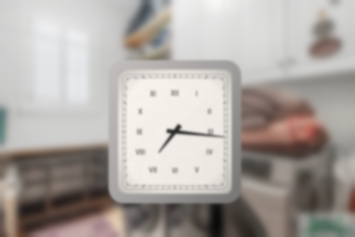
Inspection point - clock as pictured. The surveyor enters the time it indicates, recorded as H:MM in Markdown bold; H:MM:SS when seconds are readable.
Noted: **7:16**
